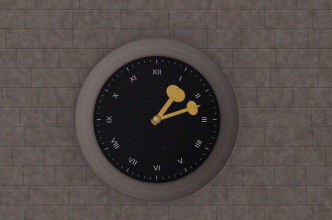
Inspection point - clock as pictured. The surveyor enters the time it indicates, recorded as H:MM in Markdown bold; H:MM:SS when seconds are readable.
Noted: **1:12**
